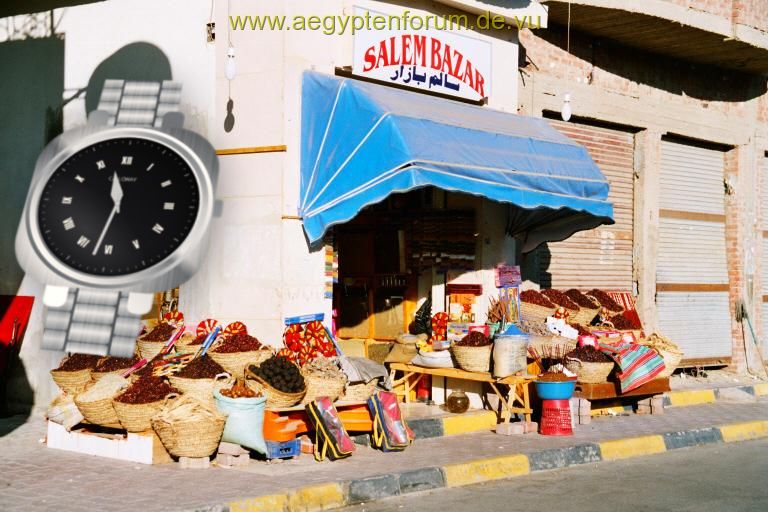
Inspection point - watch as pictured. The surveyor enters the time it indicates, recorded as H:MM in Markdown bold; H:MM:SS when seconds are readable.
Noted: **11:32**
